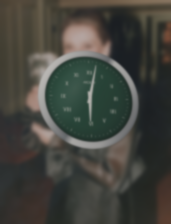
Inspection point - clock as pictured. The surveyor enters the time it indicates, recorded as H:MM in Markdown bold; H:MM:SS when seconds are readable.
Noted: **6:02**
